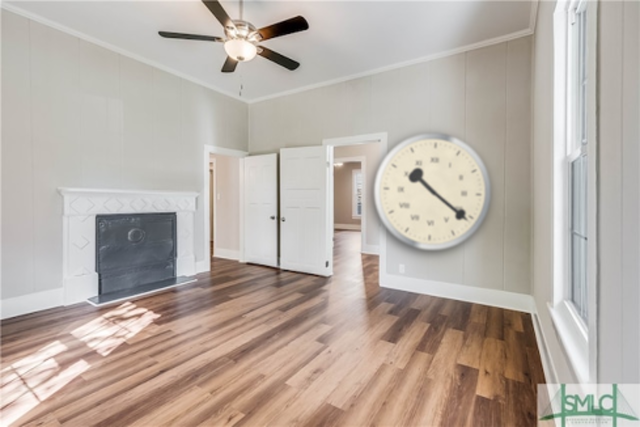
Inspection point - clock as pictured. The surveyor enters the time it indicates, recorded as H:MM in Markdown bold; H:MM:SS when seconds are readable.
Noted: **10:21**
